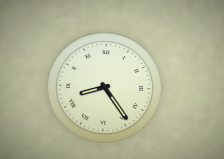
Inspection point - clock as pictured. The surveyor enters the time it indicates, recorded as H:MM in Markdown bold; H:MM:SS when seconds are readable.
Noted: **8:24**
